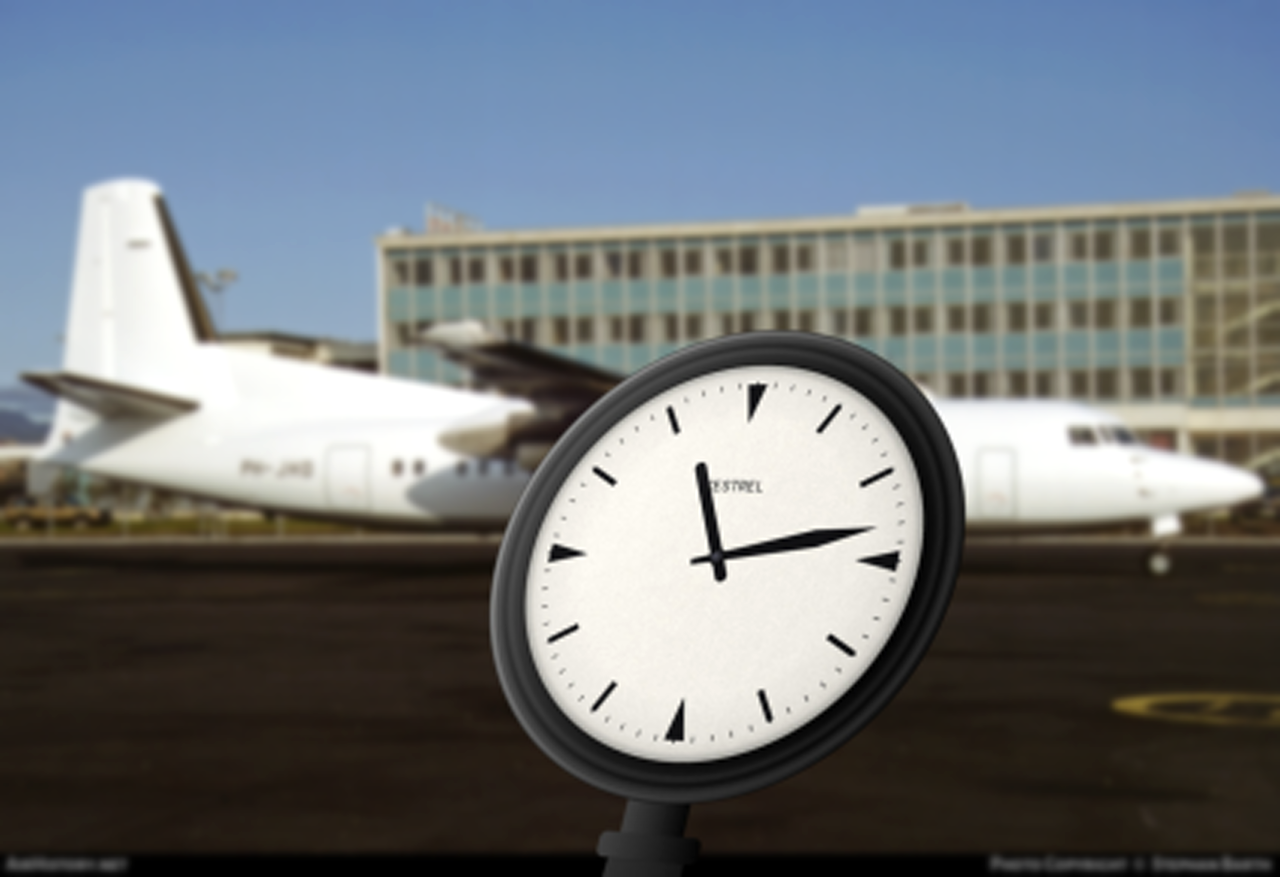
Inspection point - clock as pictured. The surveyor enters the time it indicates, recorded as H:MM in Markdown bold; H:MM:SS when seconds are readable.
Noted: **11:13**
